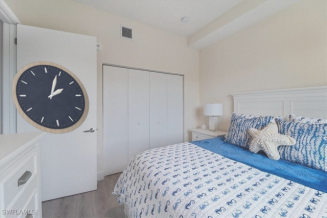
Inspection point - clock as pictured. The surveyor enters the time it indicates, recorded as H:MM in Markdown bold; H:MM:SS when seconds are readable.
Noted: **2:04**
